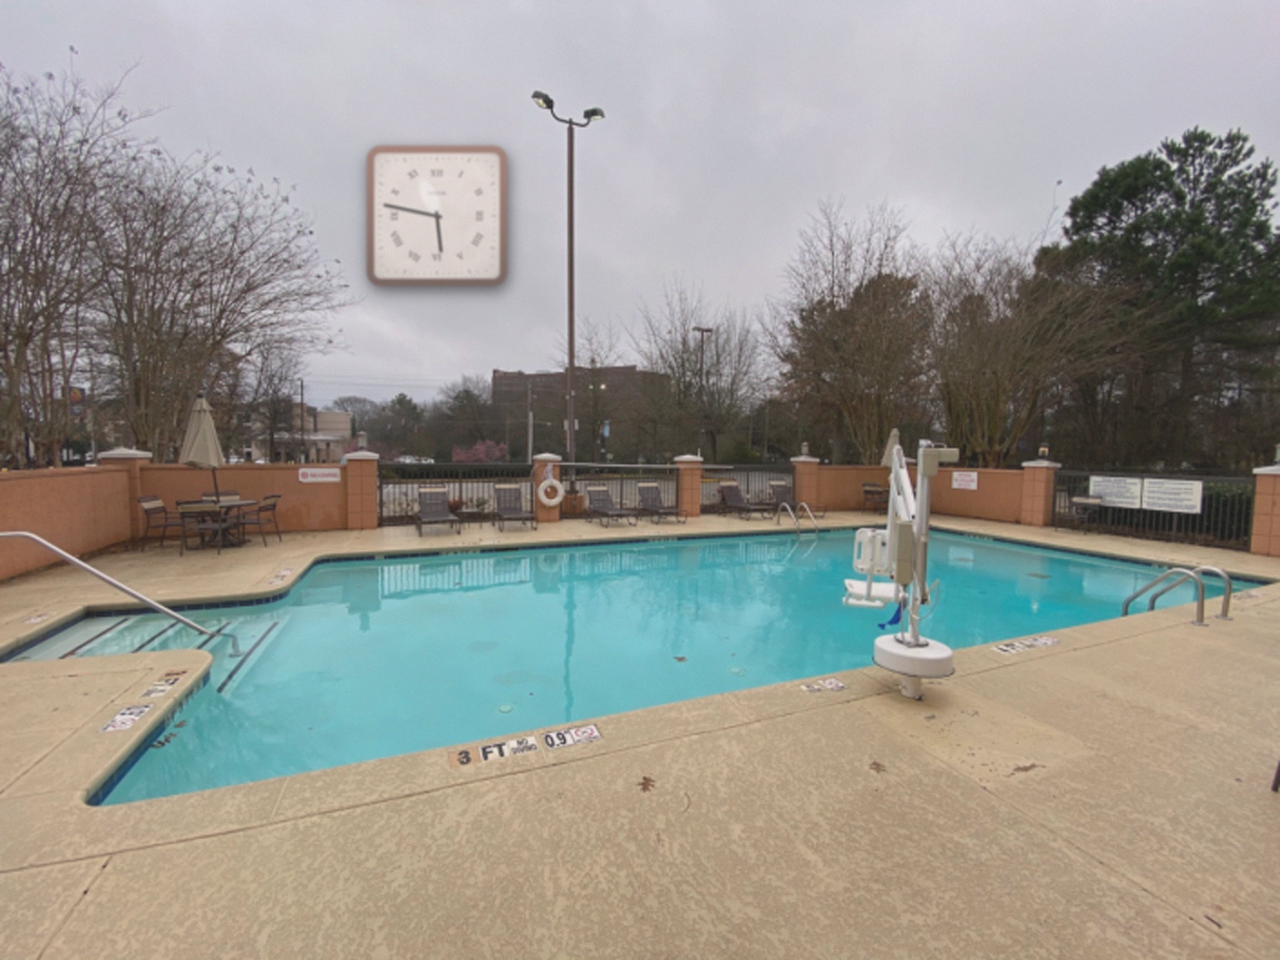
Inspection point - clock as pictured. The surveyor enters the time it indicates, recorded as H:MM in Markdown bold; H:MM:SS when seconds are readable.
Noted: **5:47**
